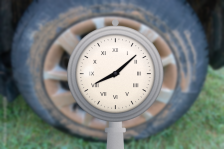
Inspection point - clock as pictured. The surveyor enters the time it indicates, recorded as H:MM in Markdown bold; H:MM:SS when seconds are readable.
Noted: **8:08**
